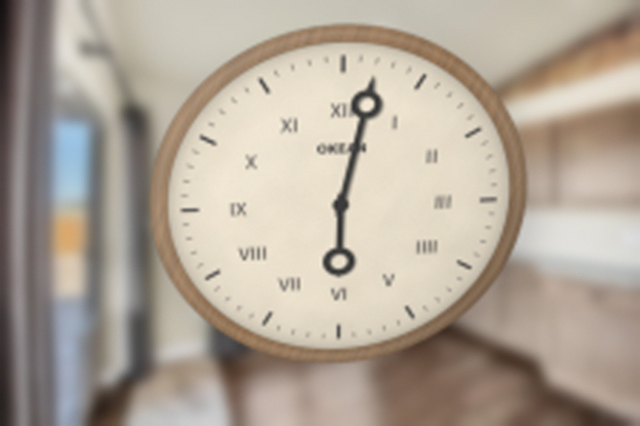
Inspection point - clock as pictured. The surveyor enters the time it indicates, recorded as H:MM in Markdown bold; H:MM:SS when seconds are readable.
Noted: **6:02**
